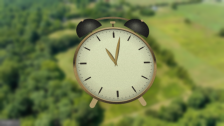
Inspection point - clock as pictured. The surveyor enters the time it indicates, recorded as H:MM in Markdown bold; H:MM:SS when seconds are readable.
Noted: **11:02**
